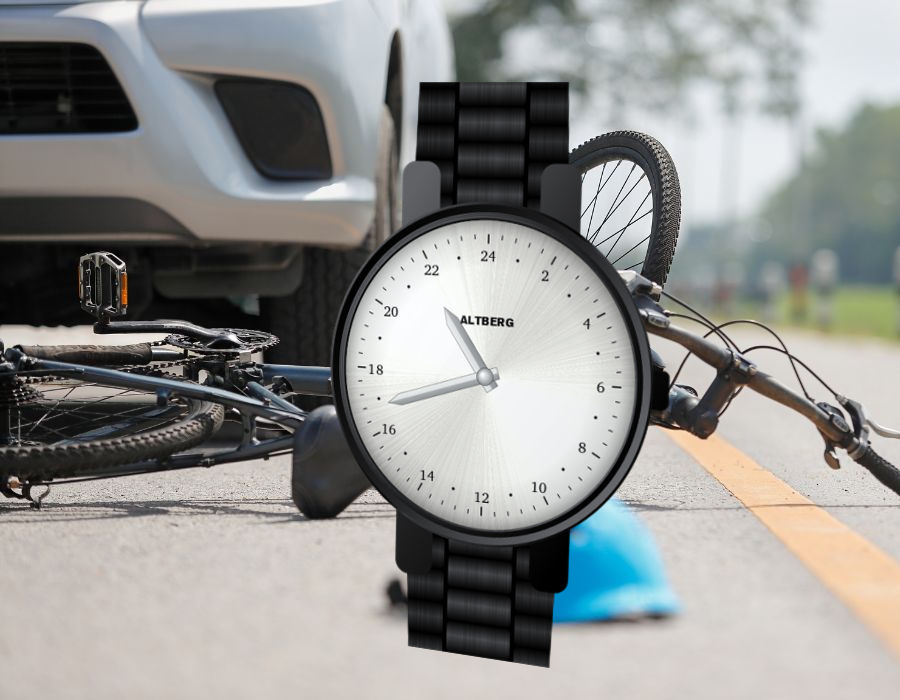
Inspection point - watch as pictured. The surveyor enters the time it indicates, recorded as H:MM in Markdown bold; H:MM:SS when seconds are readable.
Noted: **21:42**
